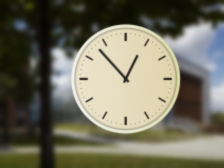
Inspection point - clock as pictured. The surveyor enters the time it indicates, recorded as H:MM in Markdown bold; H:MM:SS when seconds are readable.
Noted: **12:53**
